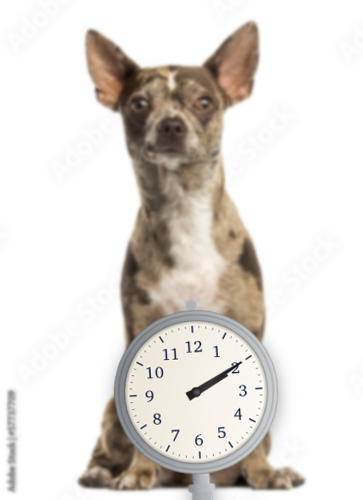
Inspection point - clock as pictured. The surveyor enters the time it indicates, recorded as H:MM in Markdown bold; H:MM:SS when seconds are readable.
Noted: **2:10**
